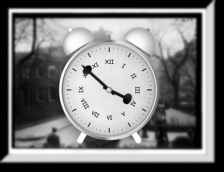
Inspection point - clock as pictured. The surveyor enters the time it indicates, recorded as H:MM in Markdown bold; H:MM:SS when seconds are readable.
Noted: **3:52**
